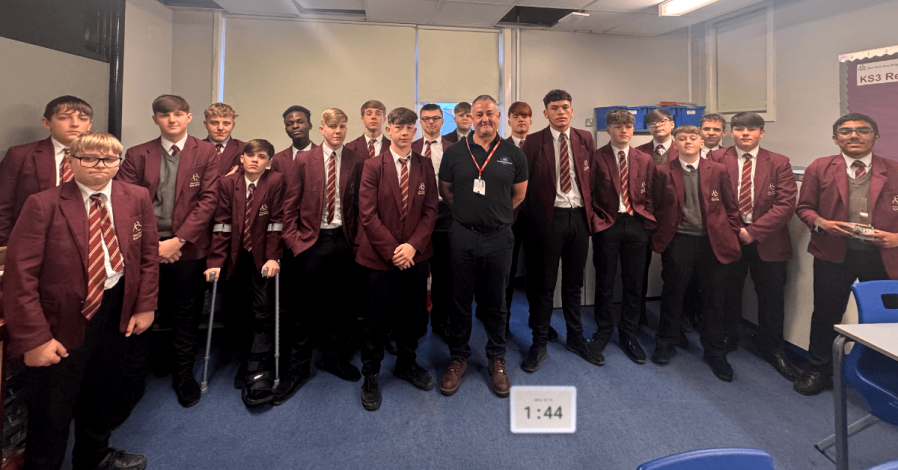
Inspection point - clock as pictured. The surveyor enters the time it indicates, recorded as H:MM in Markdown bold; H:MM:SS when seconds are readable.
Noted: **1:44**
